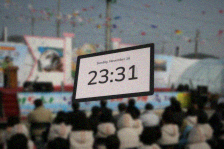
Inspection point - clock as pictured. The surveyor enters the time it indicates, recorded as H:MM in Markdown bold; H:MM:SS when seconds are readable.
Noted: **23:31**
